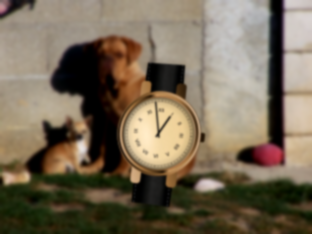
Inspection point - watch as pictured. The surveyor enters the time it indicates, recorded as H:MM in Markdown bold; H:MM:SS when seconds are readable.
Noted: **12:58**
